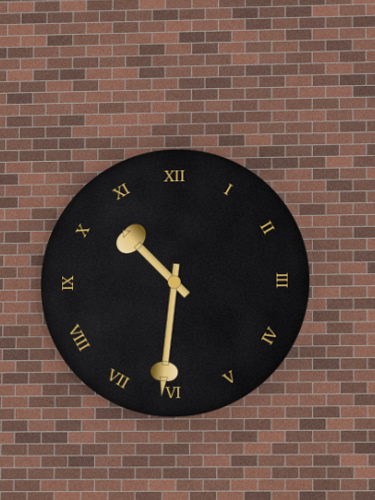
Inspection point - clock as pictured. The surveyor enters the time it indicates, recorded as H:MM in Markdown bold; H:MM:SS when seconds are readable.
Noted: **10:31**
